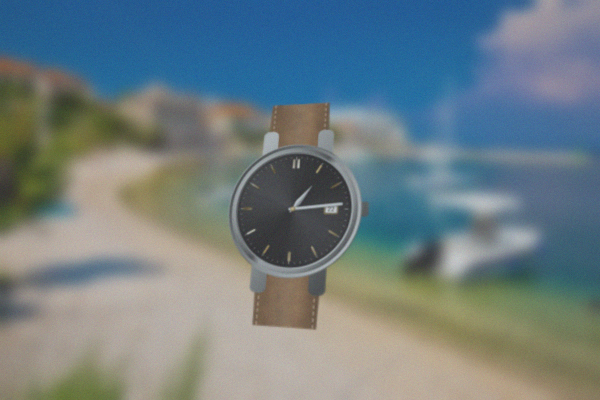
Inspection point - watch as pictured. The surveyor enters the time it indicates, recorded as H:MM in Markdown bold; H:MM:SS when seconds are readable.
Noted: **1:14**
